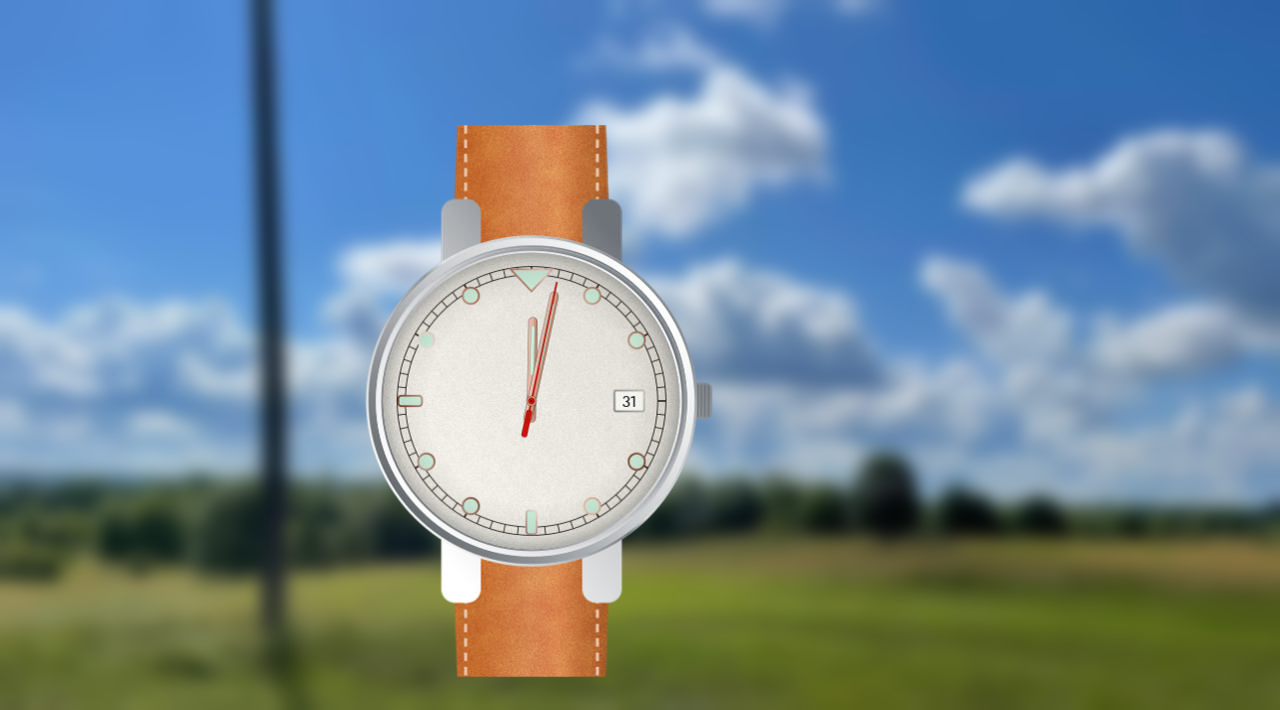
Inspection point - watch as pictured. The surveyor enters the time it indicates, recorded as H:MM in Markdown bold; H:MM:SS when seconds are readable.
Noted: **12:02:02**
